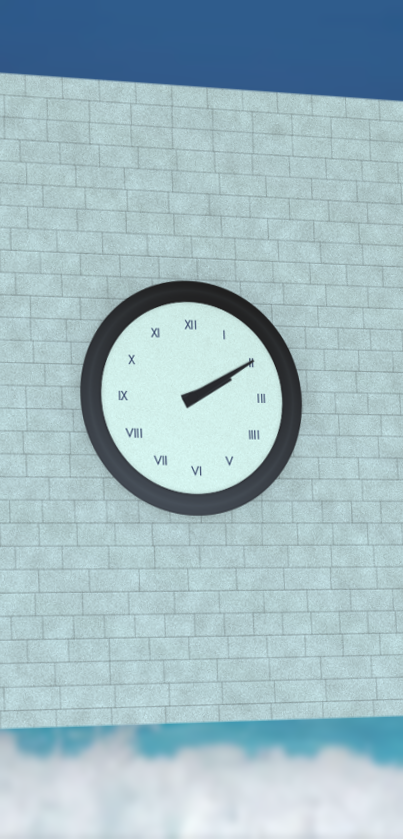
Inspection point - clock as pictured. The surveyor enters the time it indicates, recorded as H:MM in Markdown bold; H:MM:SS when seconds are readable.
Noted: **2:10**
